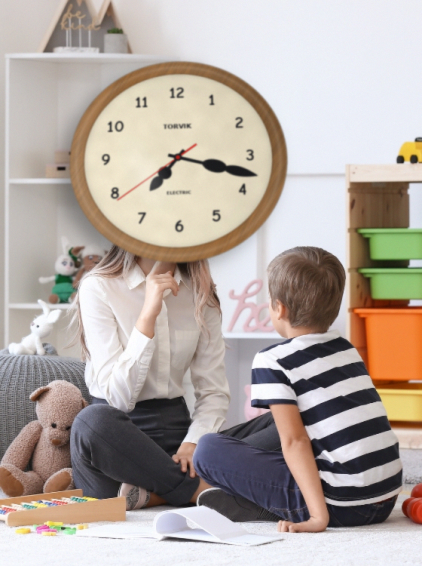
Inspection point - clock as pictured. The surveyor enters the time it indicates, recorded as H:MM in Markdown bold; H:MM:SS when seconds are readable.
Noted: **7:17:39**
